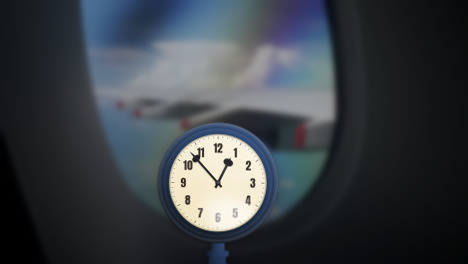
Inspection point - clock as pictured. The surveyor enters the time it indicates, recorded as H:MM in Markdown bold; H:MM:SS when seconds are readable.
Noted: **12:53**
